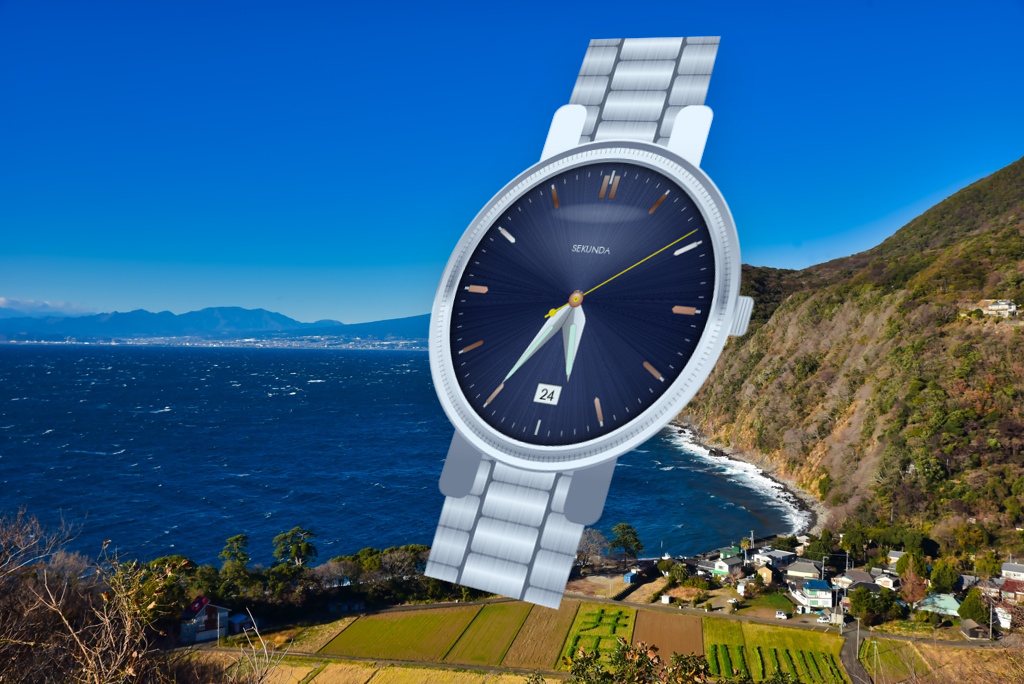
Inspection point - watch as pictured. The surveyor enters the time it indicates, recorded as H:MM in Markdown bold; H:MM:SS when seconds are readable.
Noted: **5:35:09**
